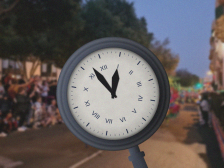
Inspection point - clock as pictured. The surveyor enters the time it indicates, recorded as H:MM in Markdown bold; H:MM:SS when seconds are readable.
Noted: **12:57**
